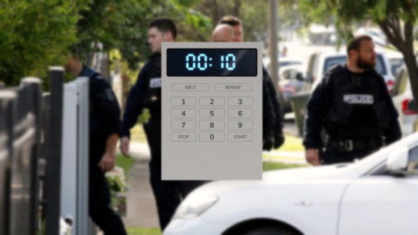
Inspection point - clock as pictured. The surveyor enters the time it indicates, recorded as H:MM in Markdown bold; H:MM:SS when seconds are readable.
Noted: **0:10**
